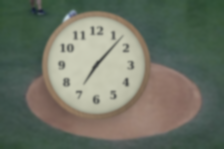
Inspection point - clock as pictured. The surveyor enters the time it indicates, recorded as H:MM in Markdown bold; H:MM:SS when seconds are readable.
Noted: **7:07**
